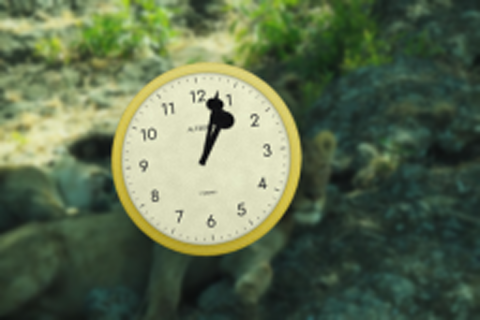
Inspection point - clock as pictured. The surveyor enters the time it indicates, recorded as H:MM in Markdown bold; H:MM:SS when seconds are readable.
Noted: **1:03**
